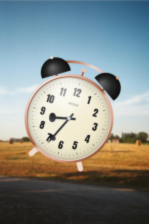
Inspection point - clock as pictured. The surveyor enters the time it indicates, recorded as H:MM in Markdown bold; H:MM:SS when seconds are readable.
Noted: **8:34**
